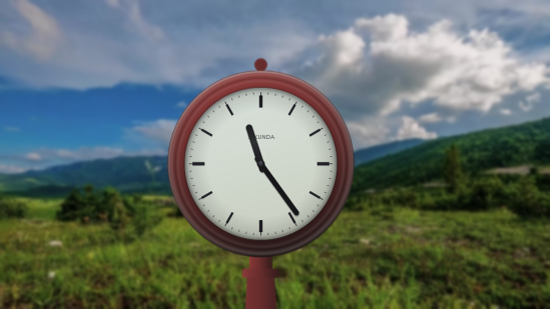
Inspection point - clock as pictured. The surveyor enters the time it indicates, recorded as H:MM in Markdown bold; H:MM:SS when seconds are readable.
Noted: **11:24**
